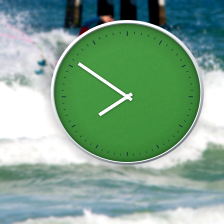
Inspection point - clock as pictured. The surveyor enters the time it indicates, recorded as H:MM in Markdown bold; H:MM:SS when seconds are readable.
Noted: **7:51**
